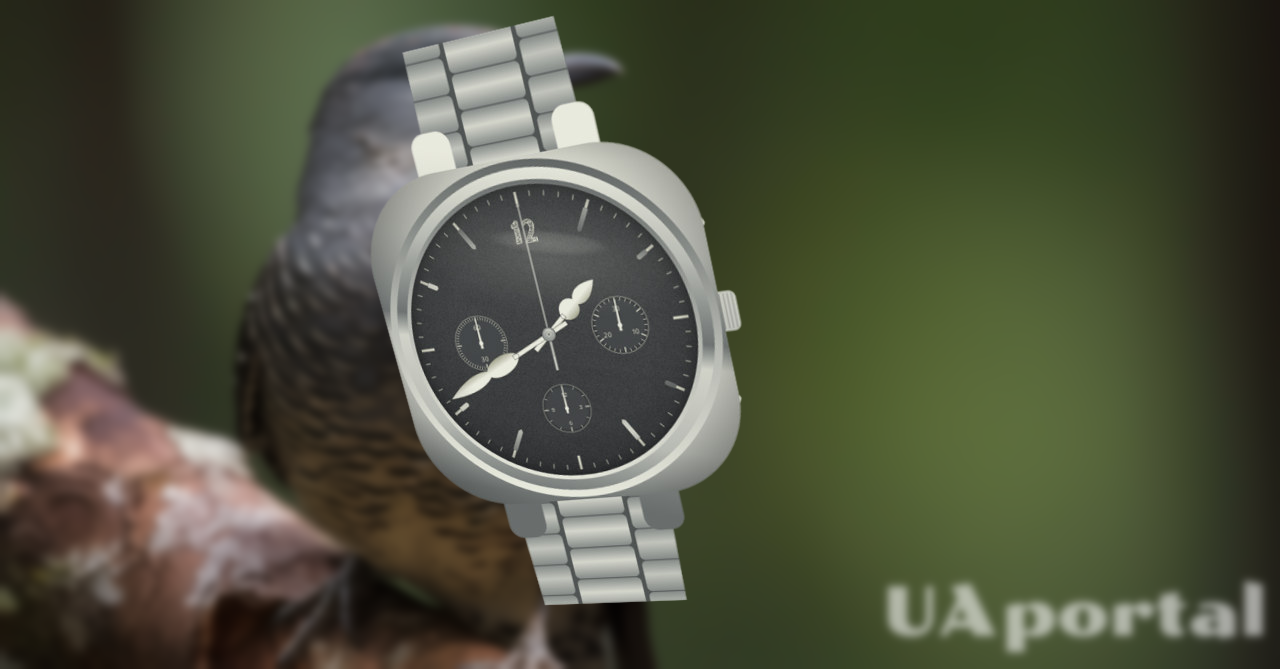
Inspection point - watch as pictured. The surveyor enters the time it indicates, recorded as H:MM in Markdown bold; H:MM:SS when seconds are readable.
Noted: **1:41**
